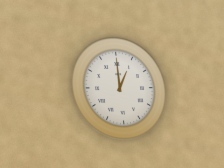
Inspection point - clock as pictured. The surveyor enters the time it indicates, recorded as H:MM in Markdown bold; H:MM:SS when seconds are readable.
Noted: **1:00**
